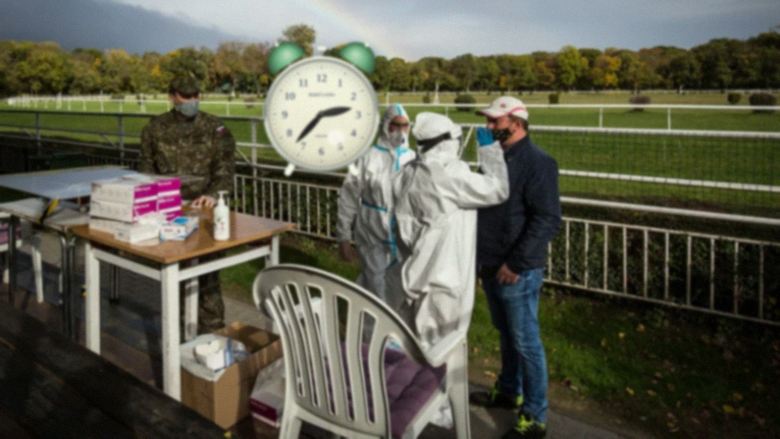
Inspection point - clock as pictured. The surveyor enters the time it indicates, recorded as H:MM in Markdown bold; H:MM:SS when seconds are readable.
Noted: **2:37**
